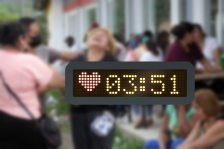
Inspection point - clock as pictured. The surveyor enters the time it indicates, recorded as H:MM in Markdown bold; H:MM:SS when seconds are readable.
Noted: **3:51**
